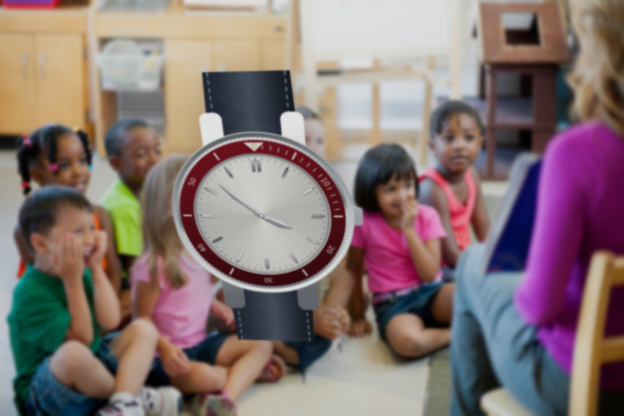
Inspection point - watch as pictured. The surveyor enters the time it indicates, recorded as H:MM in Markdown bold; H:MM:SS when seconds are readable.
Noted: **3:52**
